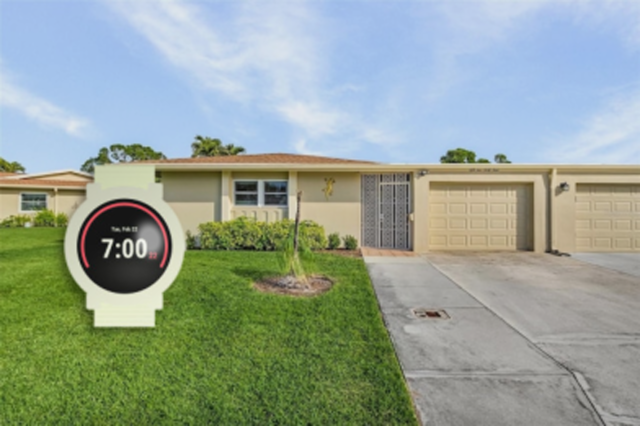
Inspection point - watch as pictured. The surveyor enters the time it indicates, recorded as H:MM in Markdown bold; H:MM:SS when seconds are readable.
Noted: **7:00**
